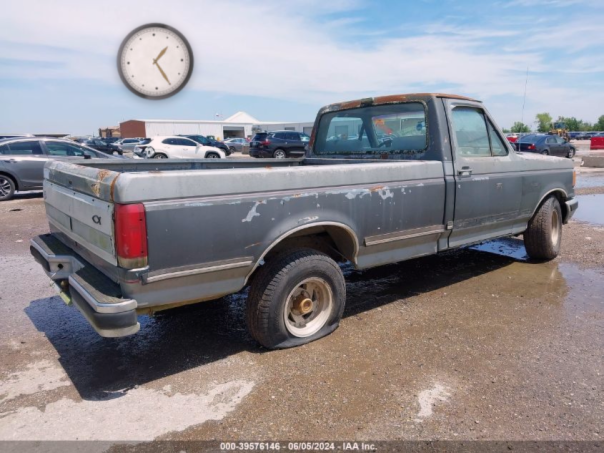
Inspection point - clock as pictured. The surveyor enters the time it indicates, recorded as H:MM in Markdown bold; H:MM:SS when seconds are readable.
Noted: **1:25**
